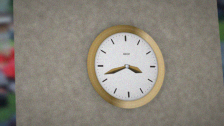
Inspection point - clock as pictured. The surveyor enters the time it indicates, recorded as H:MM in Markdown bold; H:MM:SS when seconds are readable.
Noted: **3:42**
